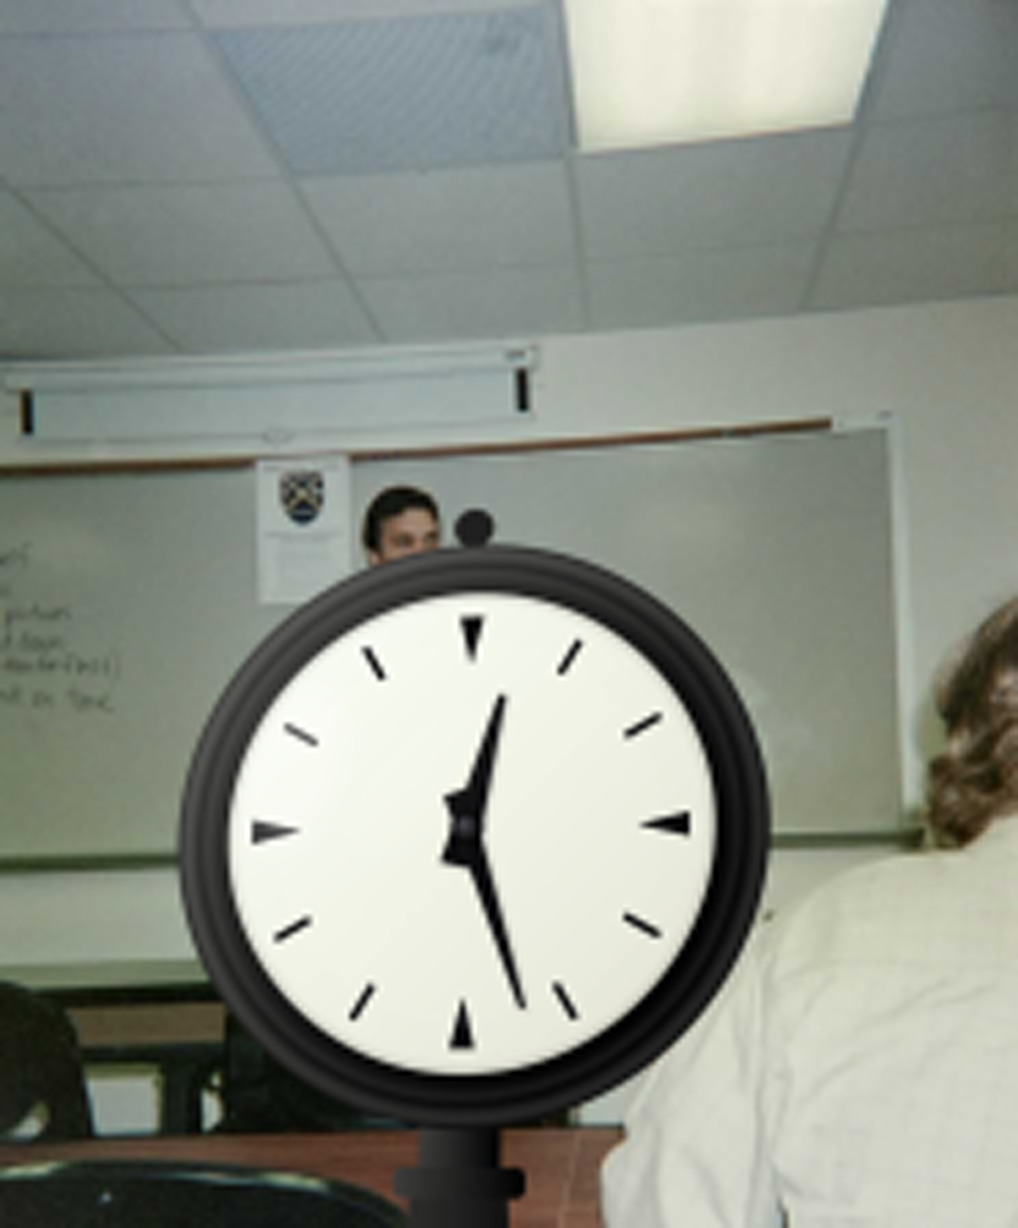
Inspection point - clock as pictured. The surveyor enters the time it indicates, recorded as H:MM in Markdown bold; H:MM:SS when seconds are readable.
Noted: **12:27**
